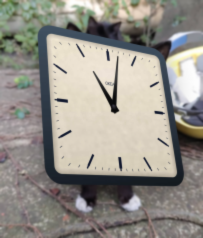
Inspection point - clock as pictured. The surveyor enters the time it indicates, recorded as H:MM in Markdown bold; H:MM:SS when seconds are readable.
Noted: **11:02**
